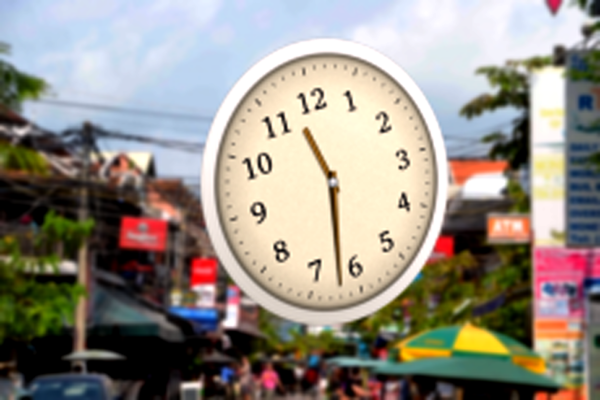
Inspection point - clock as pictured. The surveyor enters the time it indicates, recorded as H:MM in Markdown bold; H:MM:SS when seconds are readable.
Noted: **11:32**
